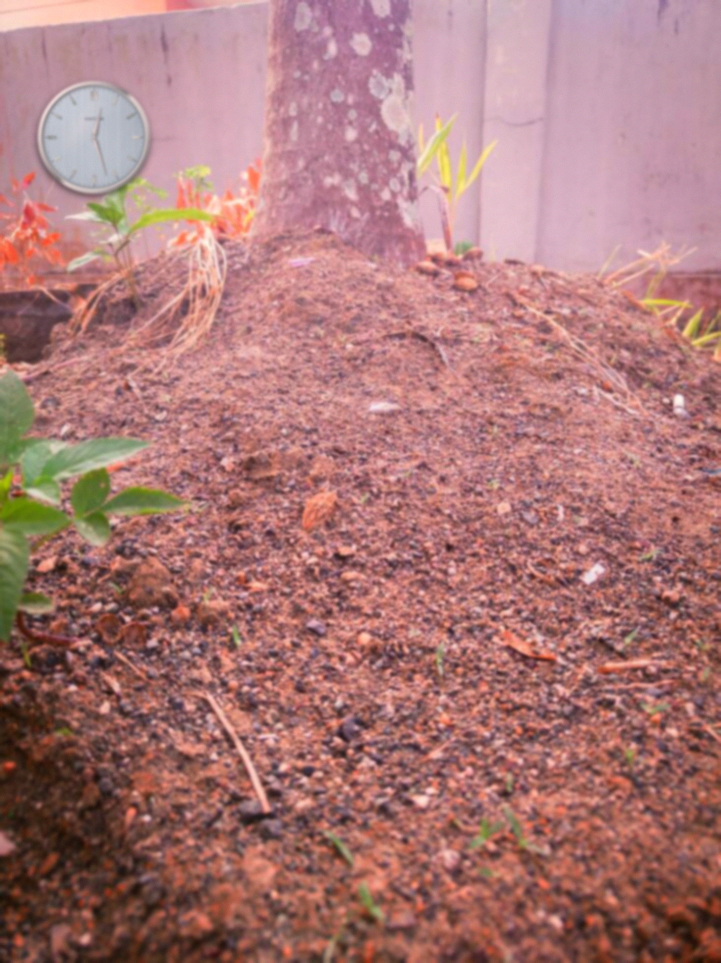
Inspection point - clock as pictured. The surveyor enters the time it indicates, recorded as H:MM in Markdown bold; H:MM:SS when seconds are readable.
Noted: **12:27**
